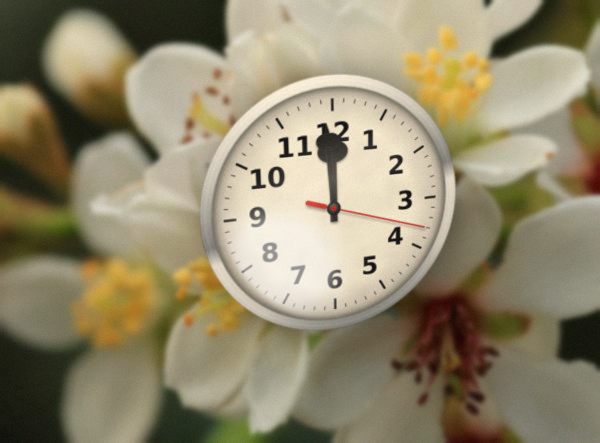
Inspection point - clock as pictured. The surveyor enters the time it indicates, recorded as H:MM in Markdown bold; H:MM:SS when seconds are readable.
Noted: **11:59:18**
